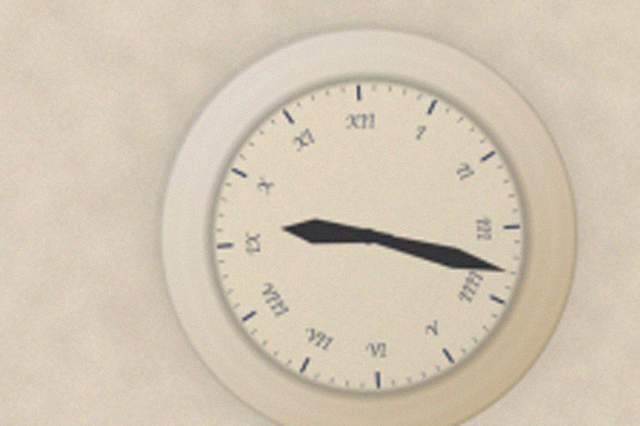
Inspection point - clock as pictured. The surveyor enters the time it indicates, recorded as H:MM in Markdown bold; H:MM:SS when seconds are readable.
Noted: **9:18**
